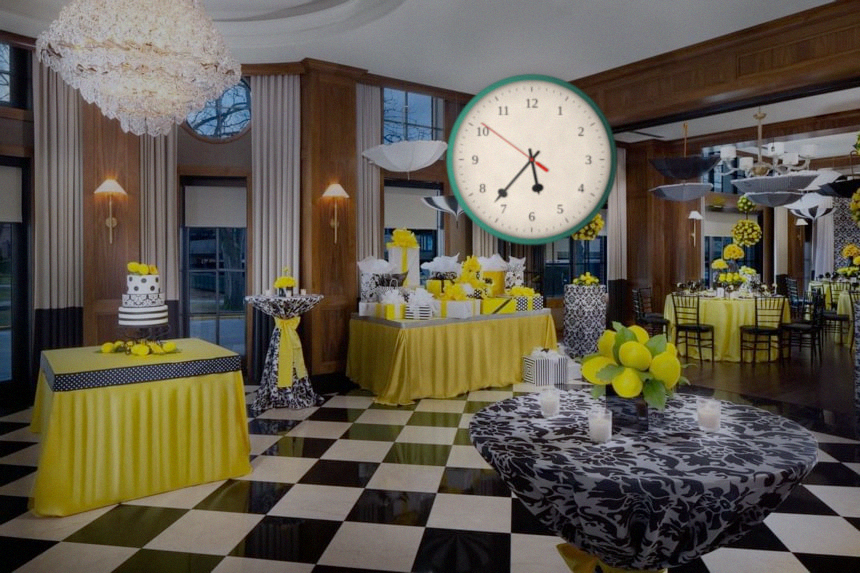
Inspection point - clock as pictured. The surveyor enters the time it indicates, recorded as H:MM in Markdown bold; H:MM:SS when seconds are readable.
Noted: **5:36:51**
